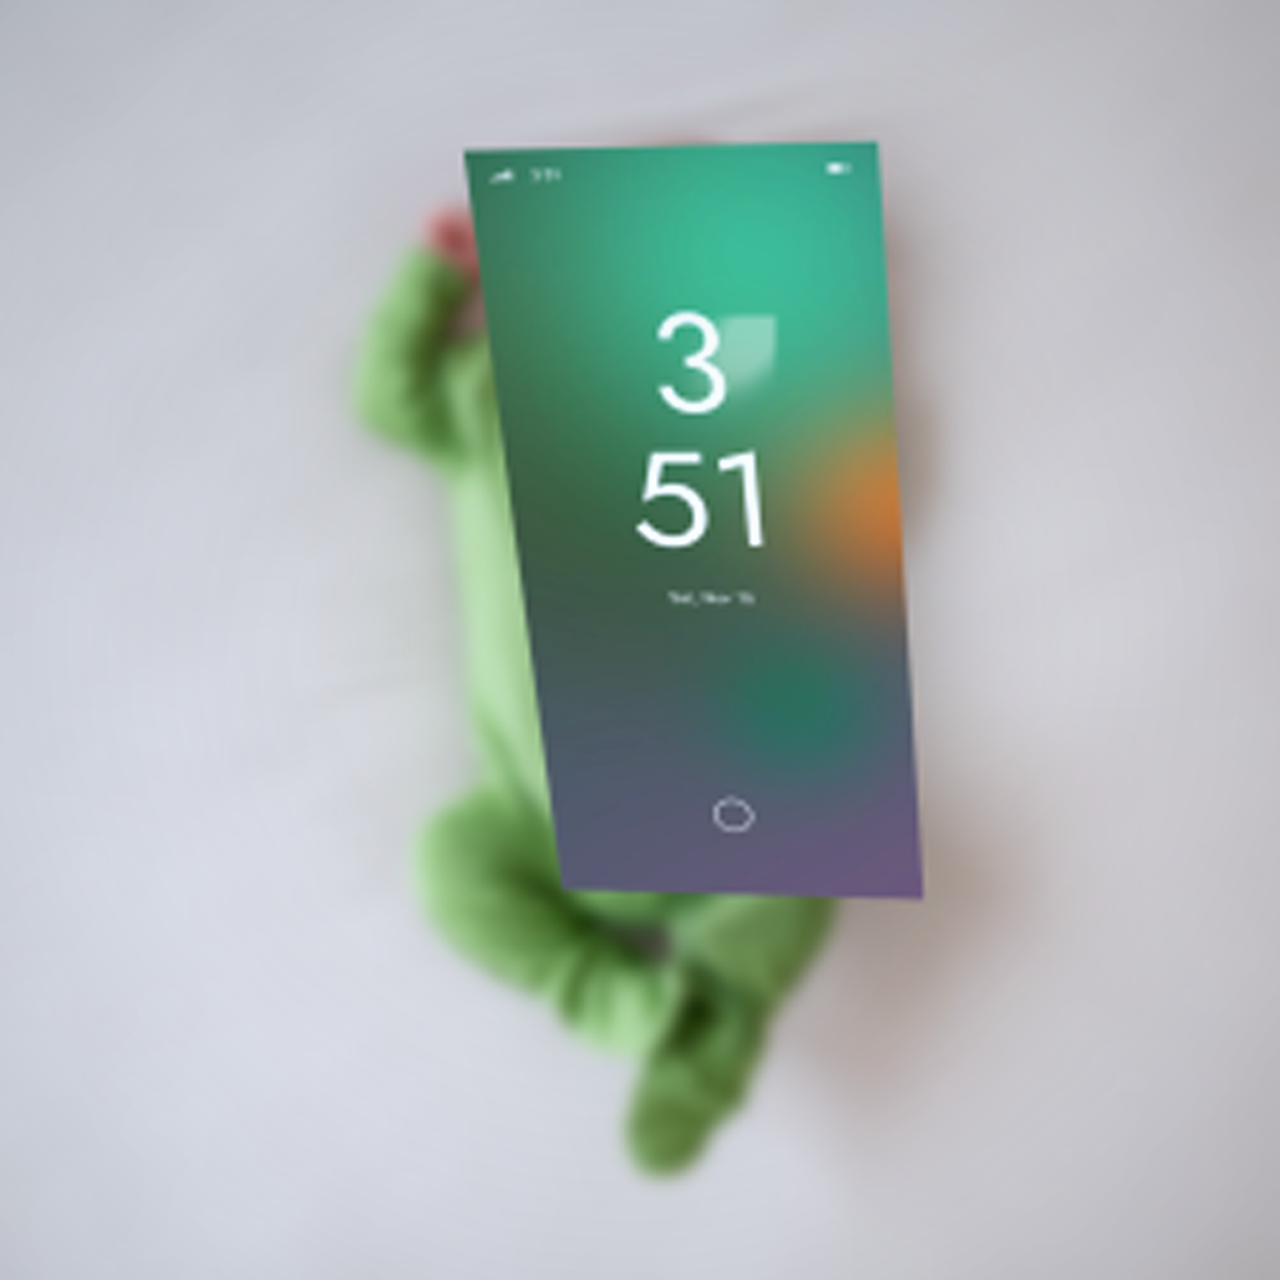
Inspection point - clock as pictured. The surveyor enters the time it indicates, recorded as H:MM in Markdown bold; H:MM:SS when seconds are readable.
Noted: **3:51**
